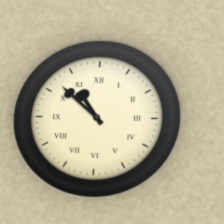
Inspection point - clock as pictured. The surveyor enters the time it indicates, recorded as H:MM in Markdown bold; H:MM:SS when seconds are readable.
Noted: **10:52**
